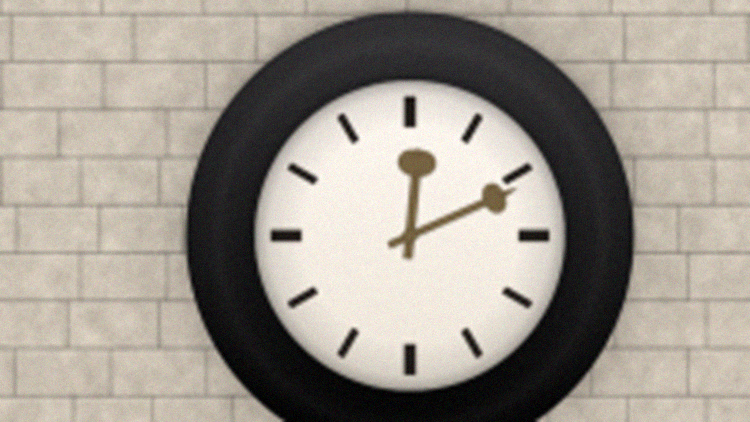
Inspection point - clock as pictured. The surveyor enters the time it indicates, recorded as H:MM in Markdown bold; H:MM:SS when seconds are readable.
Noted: **12:11**
